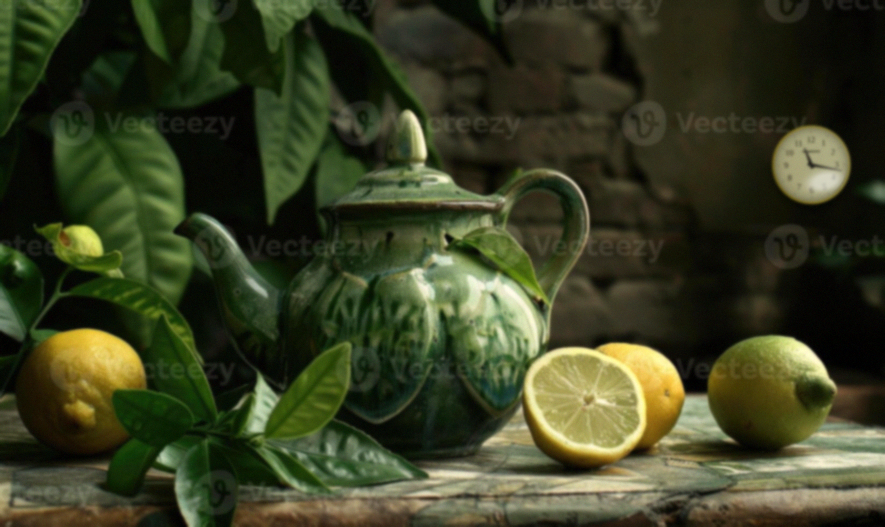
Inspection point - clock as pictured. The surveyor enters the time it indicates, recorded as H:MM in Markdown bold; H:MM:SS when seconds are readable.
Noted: **11:17**
